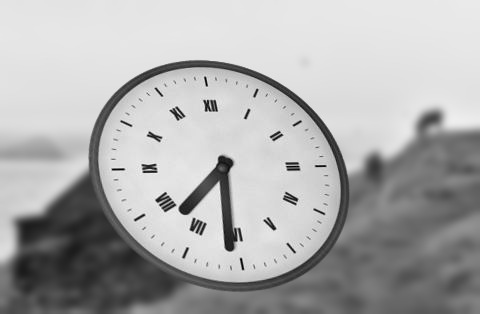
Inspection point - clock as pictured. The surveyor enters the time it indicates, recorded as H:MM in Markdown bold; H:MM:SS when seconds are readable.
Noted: **7:31**
